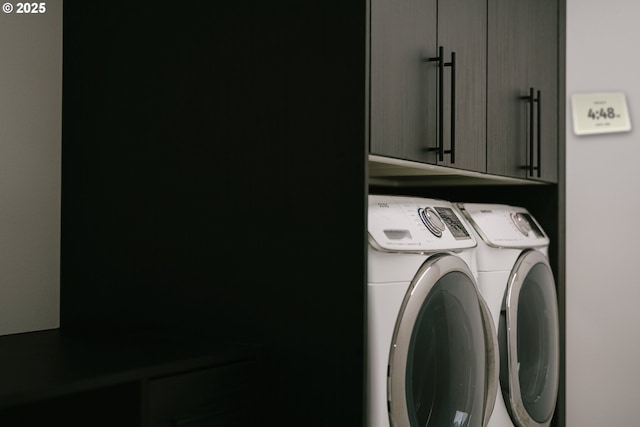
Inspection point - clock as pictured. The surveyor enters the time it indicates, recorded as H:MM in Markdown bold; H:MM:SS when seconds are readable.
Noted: **4:48**
